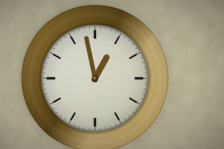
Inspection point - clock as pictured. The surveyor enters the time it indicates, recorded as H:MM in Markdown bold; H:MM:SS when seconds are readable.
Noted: **12:58**
